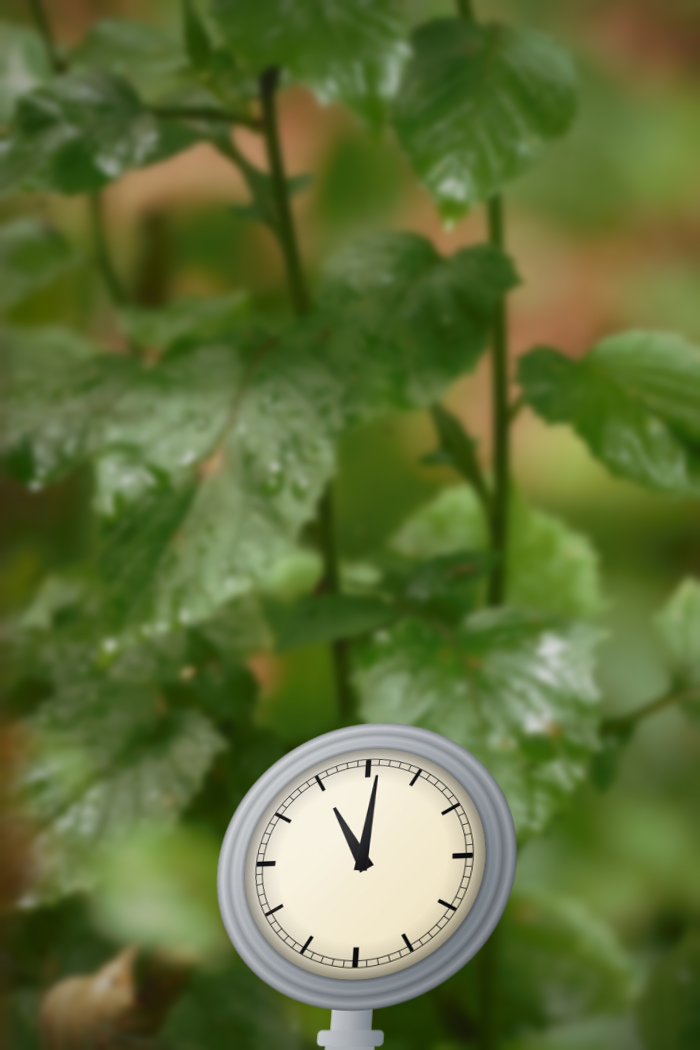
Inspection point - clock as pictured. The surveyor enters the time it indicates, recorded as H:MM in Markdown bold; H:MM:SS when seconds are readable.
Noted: **11:01**
